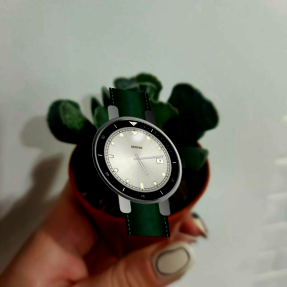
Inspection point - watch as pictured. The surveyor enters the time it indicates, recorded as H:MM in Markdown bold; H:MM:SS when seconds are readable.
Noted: **5:13**
